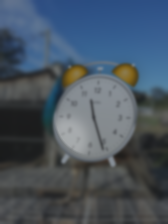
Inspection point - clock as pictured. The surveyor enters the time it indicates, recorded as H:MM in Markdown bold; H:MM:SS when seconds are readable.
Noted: **11:26**
